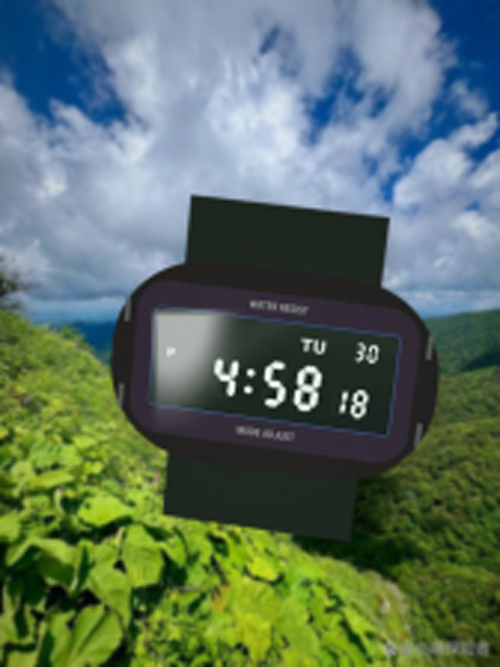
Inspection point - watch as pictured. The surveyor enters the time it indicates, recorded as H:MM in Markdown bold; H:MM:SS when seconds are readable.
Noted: **4:58:18**
